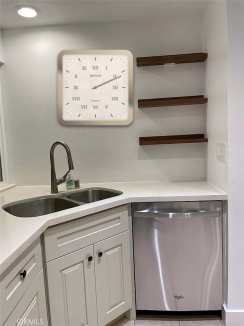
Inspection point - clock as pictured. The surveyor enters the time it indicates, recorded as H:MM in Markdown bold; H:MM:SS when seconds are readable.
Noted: **2:11**
